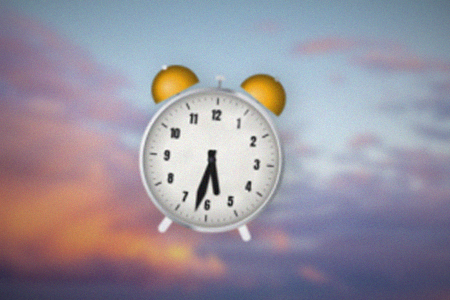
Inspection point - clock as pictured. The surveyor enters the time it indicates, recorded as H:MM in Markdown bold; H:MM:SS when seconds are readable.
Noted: **5:32**
